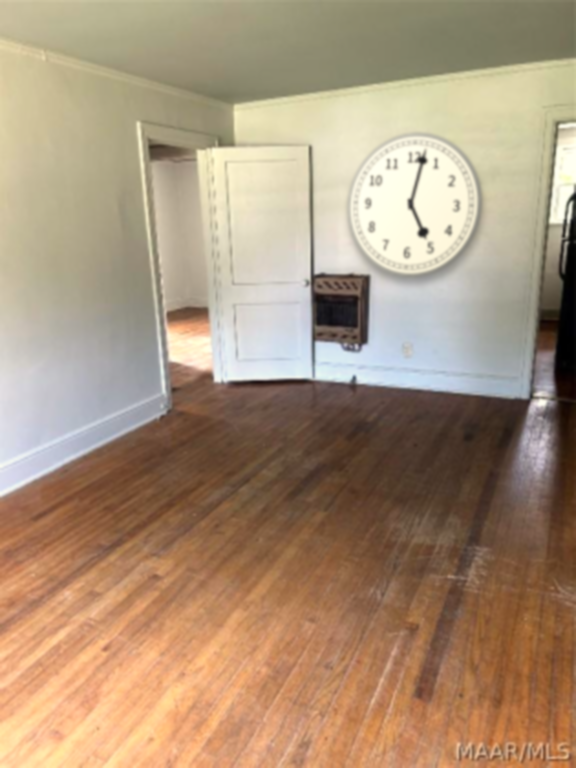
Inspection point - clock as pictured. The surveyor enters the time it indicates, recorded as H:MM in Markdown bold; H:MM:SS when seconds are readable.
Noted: **5:02**
